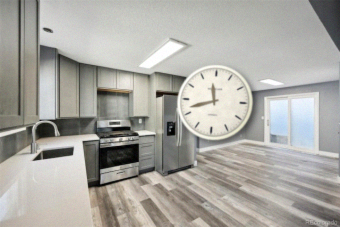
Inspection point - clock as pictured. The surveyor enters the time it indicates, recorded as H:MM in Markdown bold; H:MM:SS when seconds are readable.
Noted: **11:42**
